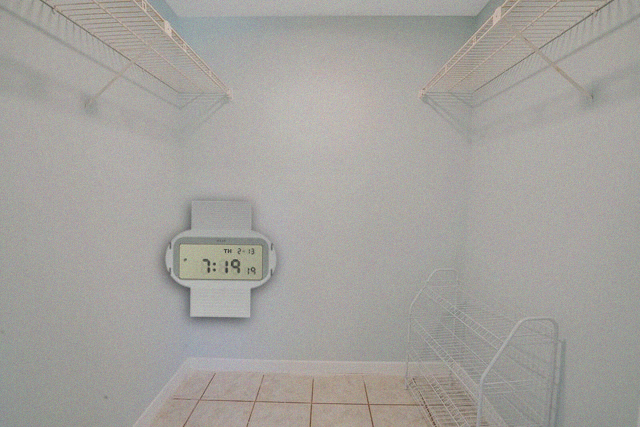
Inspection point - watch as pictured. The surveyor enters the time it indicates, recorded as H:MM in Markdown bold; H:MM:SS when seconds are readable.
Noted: **7:19:19**
